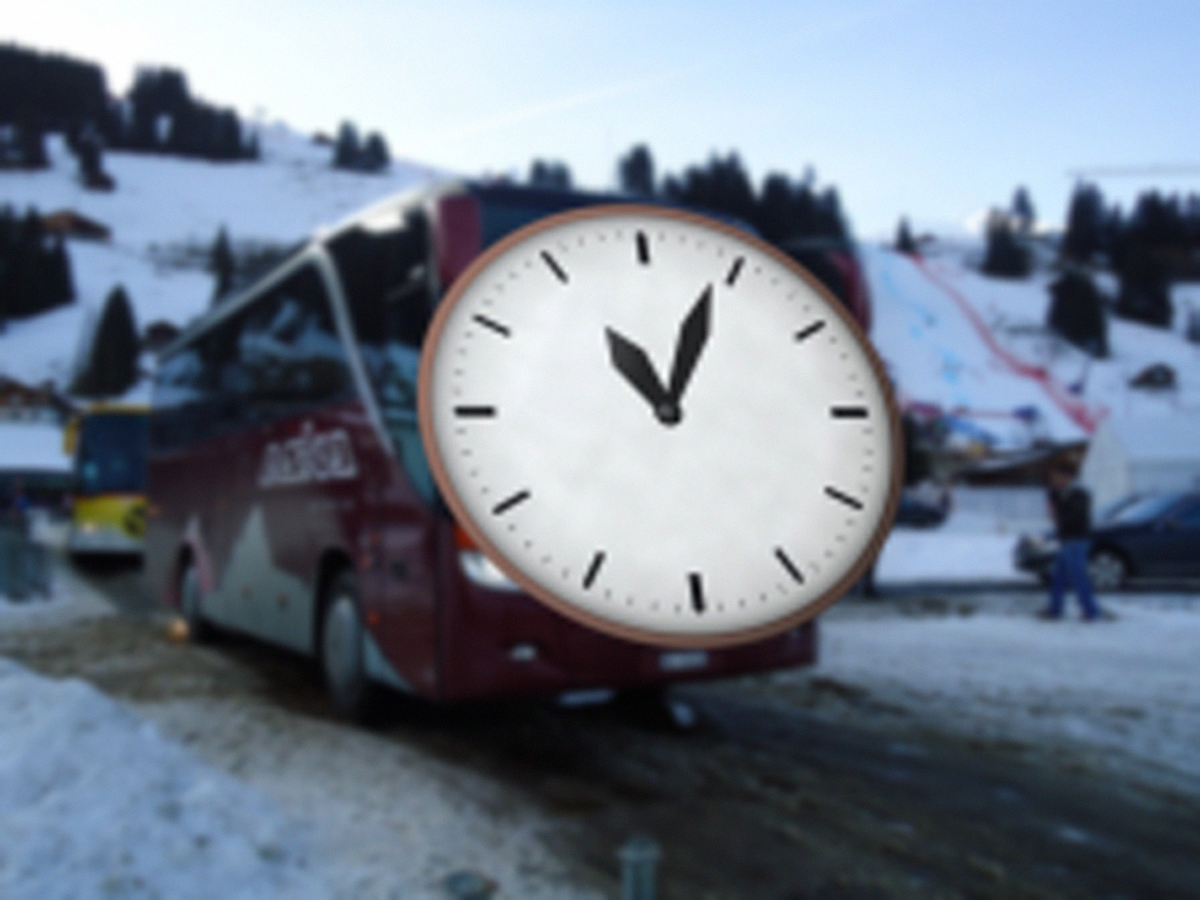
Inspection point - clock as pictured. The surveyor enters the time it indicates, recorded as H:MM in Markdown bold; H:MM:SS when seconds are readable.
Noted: **11:04**
